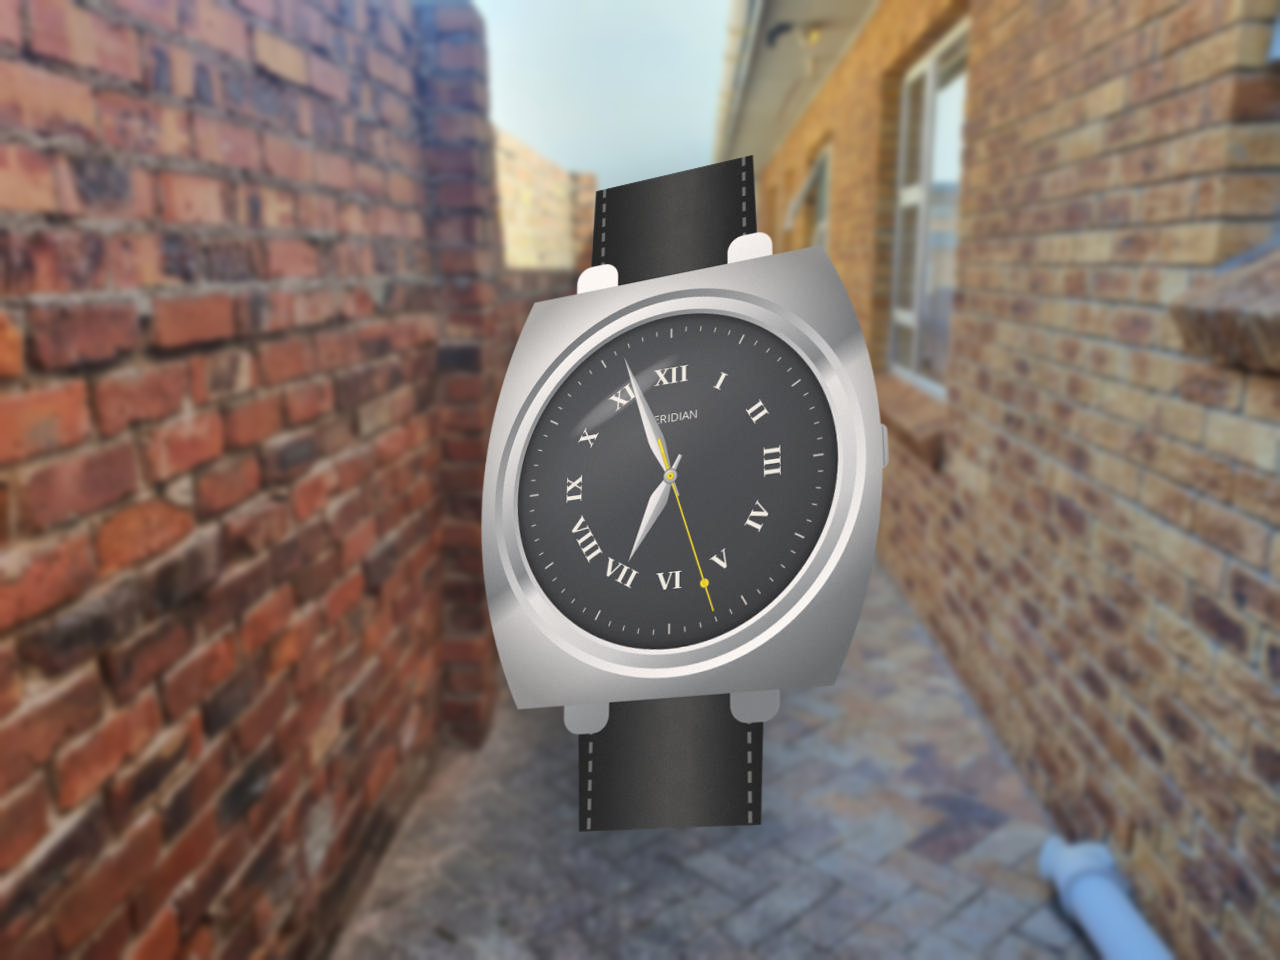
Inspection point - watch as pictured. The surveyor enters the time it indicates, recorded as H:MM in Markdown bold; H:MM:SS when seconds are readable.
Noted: **6:56:27**
